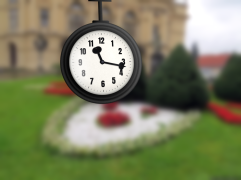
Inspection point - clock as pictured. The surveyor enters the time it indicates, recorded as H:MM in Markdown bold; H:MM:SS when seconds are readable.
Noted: **11:17**
